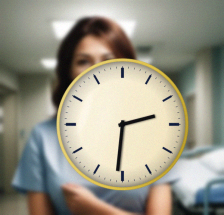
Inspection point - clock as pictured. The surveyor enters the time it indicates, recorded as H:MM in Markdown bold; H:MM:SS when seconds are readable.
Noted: **2:31**
